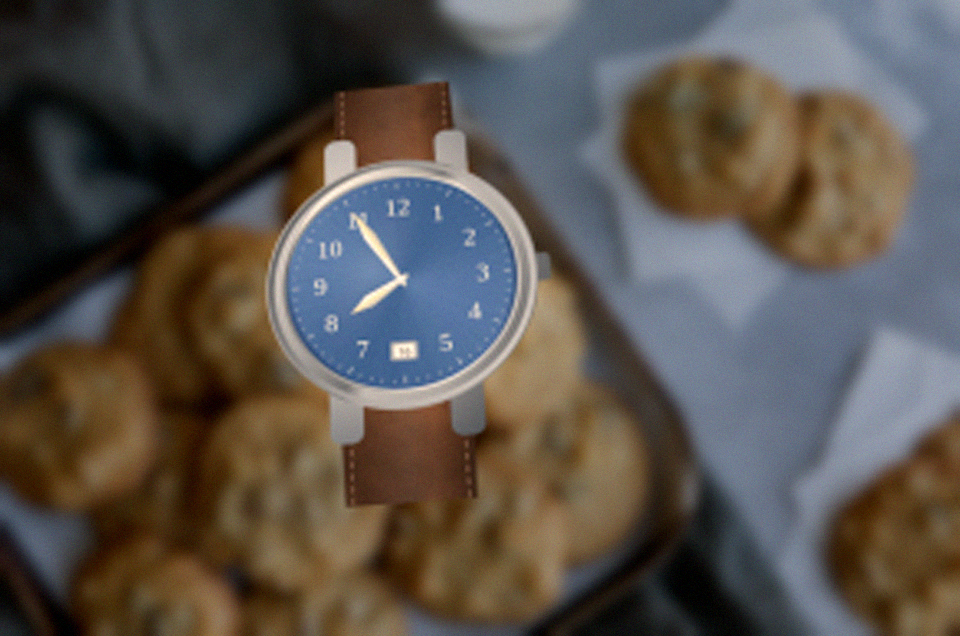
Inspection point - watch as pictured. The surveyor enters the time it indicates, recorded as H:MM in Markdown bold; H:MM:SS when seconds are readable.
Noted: **7:55**
